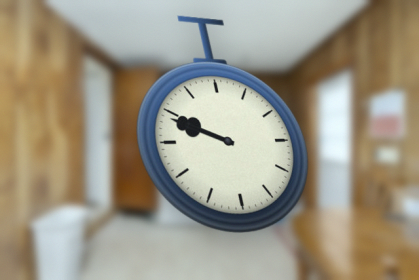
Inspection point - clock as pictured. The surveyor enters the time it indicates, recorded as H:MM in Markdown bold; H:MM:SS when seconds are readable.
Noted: **9:49**
